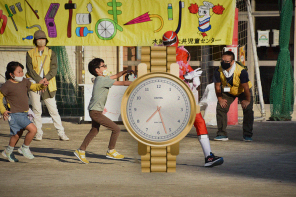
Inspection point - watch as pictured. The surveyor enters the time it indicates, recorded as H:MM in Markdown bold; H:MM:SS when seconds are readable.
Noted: **7:27**
